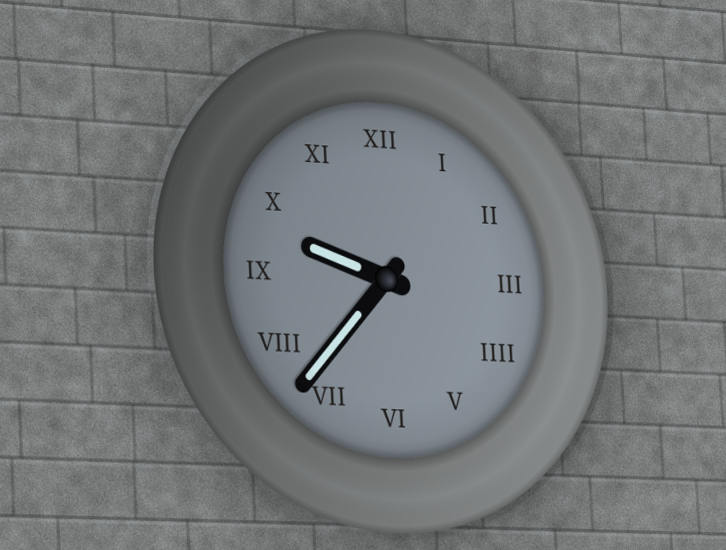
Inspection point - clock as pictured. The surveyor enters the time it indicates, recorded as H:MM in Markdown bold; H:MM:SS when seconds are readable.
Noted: **9:37**
